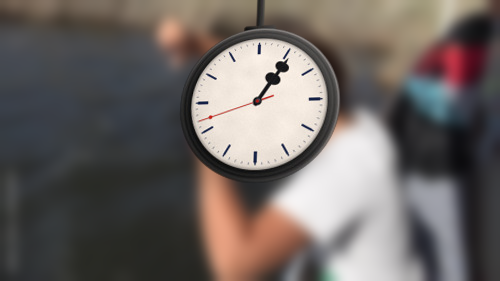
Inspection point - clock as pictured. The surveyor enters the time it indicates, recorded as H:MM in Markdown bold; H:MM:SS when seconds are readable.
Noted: **1:05:42**
